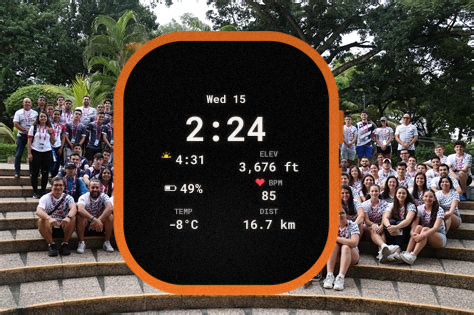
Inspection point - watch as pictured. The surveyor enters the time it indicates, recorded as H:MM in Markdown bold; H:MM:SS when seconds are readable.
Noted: **2:24**
